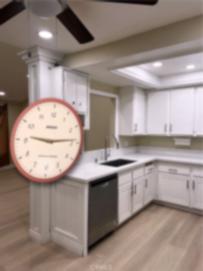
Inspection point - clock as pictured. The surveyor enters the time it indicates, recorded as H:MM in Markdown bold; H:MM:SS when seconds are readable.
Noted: **9:14**
